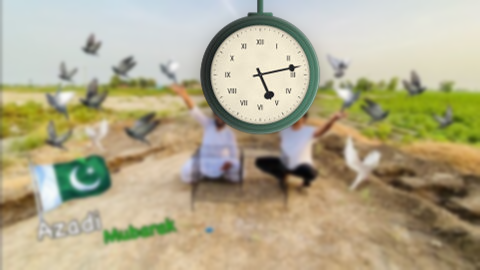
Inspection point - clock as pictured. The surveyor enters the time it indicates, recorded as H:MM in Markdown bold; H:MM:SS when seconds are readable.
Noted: **5:13**
